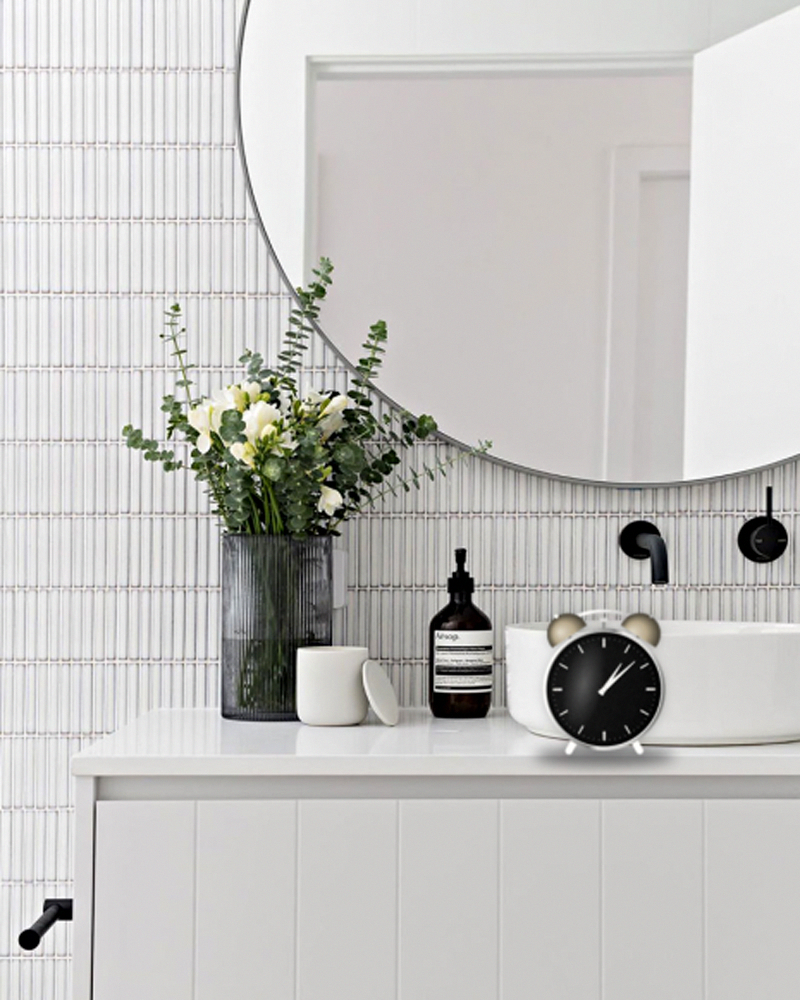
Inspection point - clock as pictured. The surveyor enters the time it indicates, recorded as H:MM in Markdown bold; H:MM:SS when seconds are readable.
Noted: **1:08**
